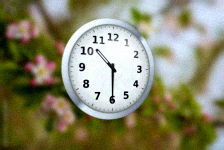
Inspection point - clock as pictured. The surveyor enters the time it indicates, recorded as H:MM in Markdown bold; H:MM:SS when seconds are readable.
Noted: **10:30**
